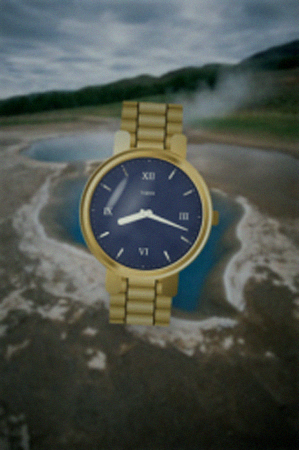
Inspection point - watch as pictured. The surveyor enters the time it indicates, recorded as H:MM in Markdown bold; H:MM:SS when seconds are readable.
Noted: **8:18**
